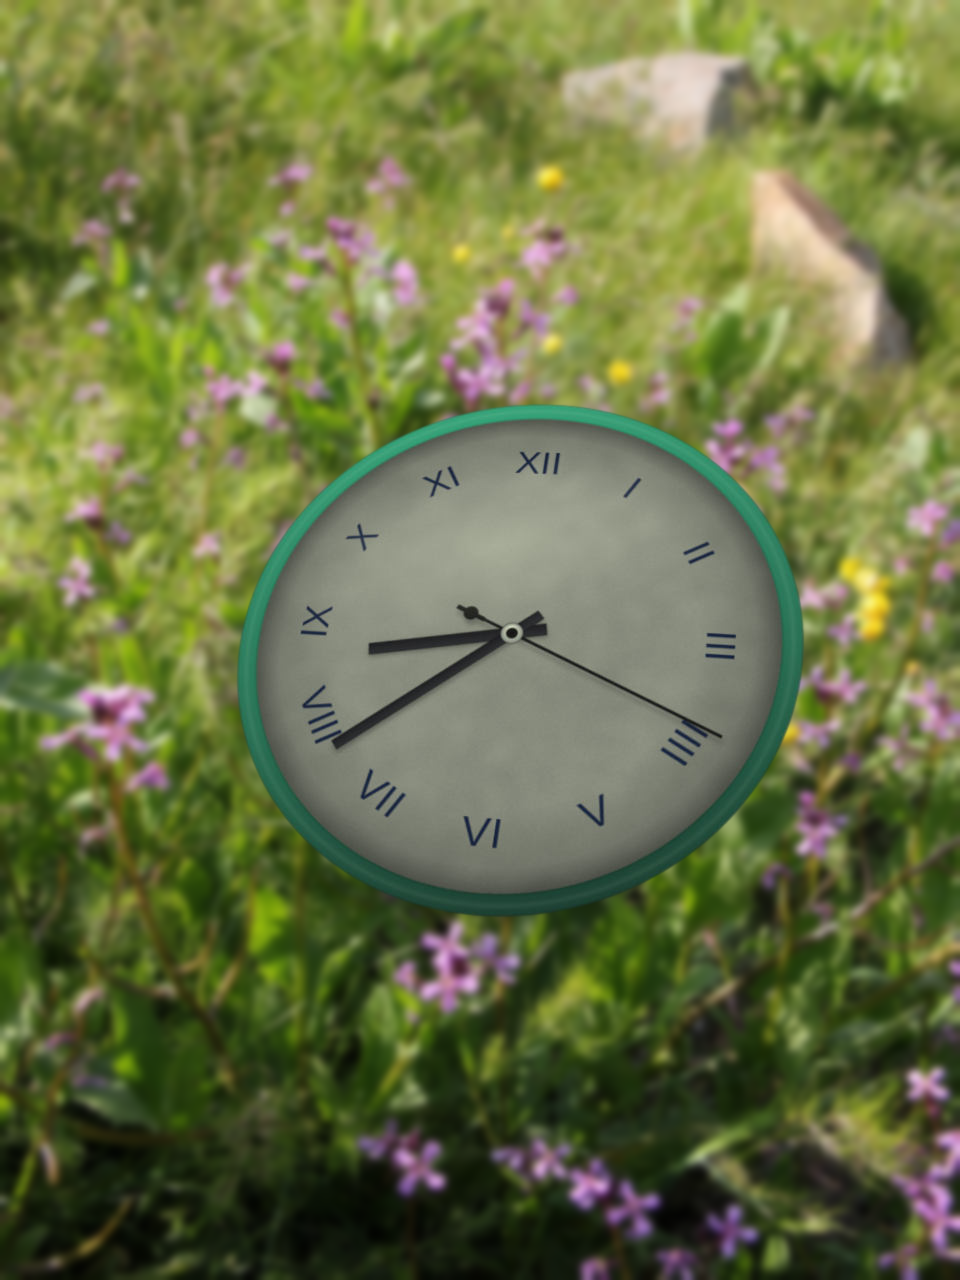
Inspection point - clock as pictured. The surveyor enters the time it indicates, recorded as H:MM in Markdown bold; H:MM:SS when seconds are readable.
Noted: **8:38:19**
